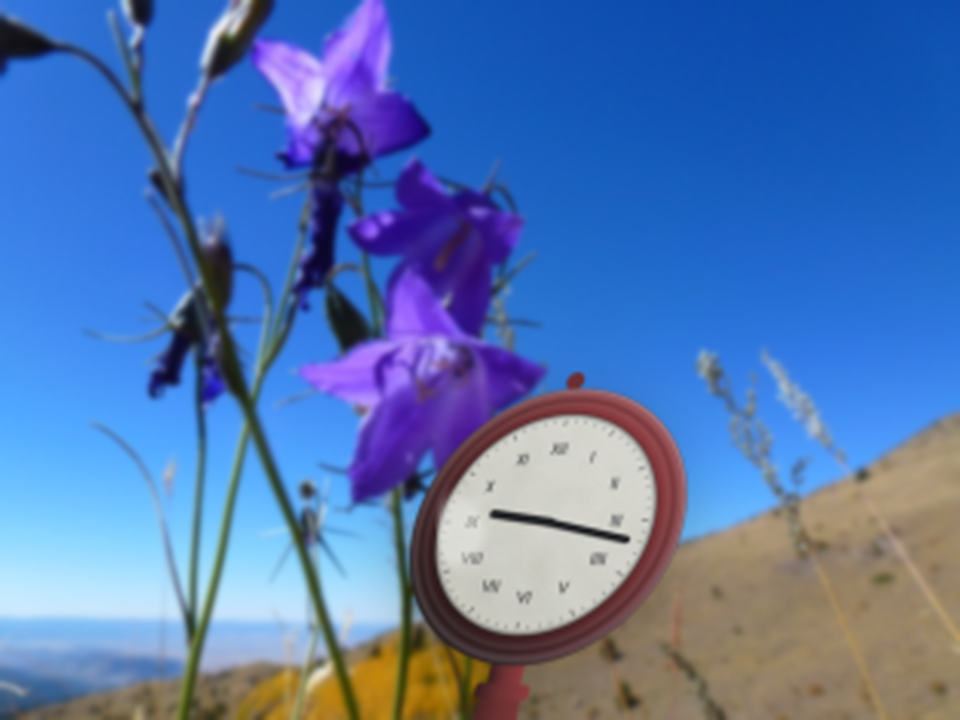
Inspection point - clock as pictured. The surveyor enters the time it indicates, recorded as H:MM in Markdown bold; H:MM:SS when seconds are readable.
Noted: **9:17**
